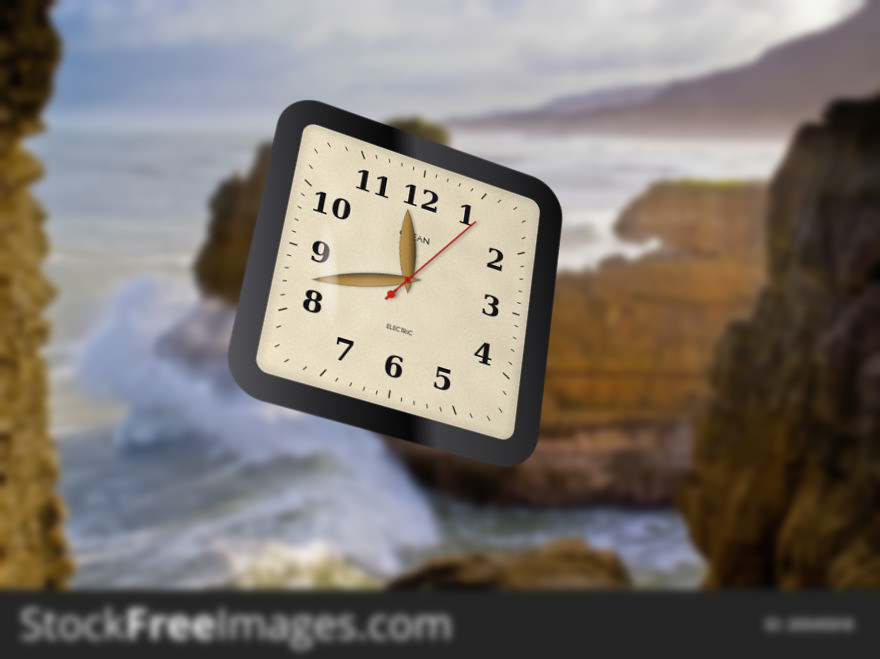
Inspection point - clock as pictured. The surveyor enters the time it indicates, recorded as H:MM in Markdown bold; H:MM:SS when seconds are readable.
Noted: **11:42:06**
